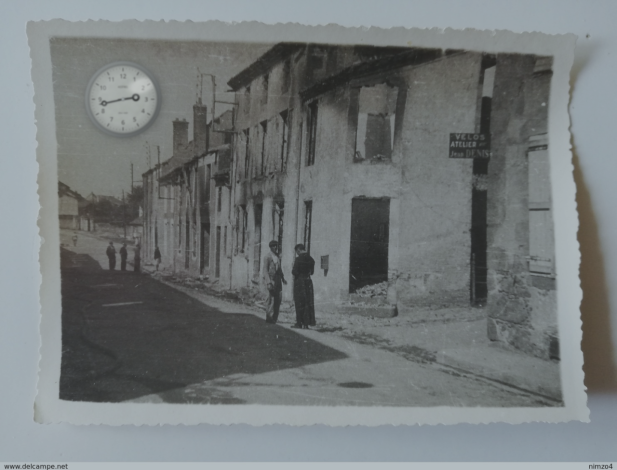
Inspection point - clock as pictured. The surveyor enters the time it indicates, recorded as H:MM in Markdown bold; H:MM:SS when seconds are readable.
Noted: **2:43**
